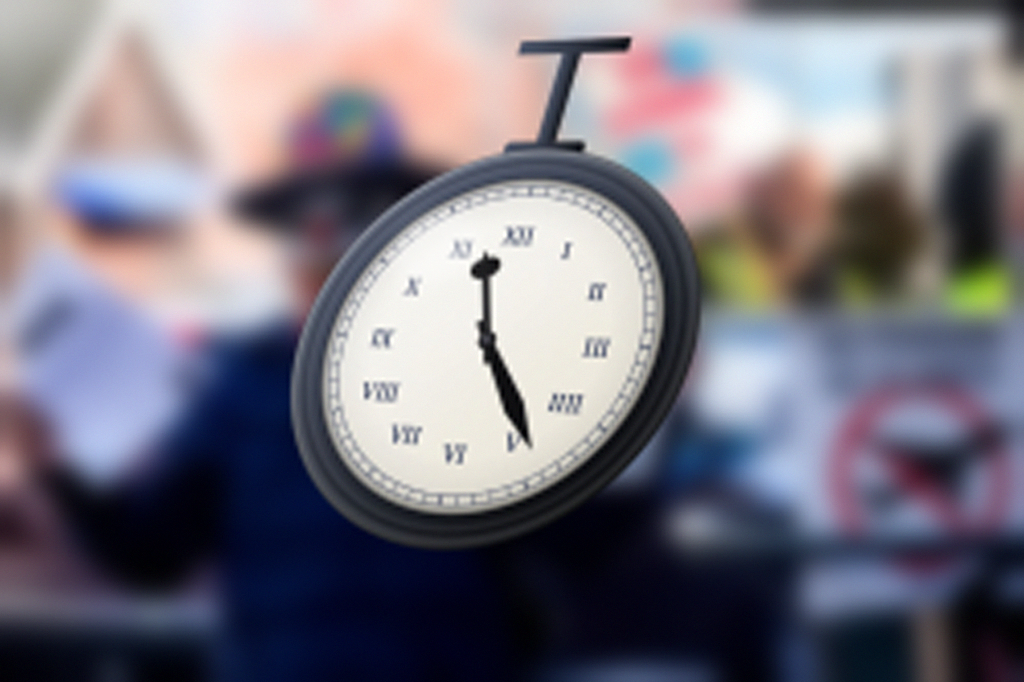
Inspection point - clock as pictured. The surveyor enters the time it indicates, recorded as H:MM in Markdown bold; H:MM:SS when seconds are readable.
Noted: **11:24**
